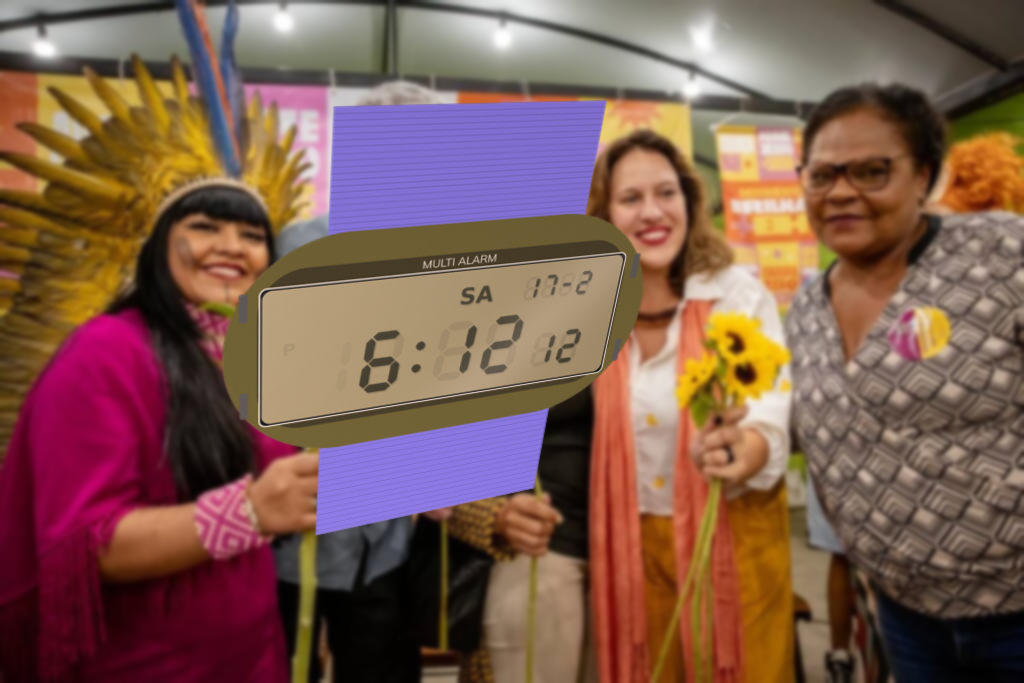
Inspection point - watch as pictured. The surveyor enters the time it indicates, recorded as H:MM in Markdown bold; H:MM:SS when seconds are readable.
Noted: **6:12:12**
